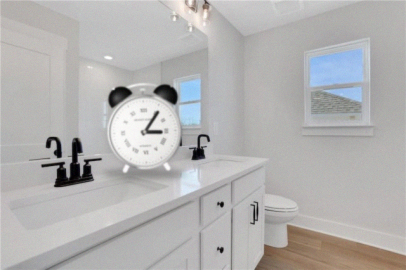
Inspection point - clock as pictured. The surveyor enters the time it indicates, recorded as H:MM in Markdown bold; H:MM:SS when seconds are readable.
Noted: **3:06**
